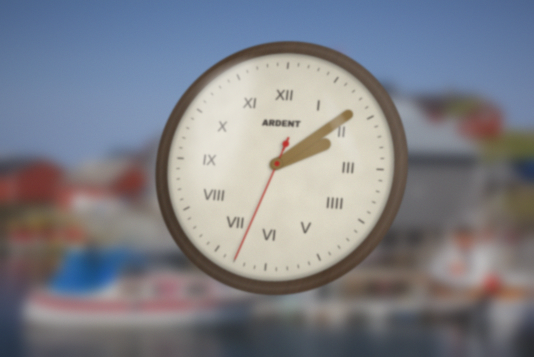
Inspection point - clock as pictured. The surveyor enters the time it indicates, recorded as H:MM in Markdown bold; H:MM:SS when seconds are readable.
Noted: **2:08:33**
